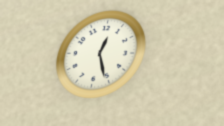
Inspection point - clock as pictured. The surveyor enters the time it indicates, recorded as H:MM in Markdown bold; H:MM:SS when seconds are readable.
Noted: **12:26**
